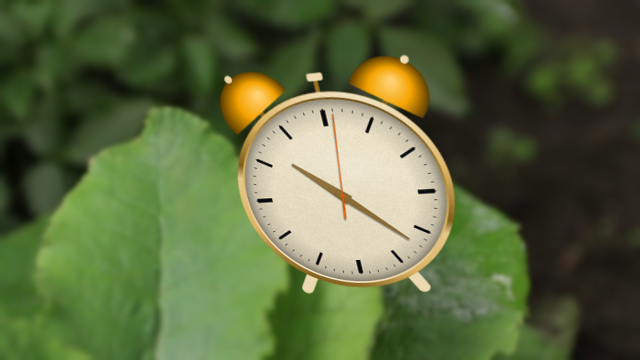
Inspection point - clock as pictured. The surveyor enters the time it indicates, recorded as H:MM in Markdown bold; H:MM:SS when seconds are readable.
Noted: **10:22:01**
